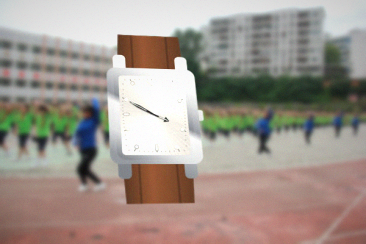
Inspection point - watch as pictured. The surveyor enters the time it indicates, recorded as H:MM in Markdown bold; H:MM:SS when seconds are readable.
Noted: **3:50**
